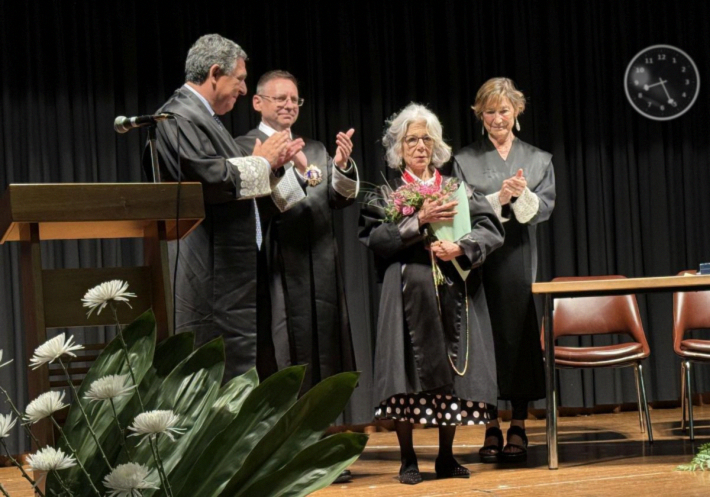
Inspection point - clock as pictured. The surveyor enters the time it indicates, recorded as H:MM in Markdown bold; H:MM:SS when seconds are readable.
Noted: **8:26**
